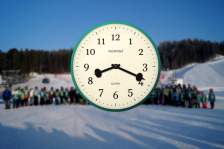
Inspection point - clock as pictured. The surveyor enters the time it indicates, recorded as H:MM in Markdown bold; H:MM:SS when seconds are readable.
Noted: **8:19**
